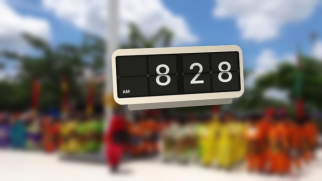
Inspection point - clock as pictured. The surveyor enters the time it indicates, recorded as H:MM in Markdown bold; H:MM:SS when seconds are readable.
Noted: **8:28**
